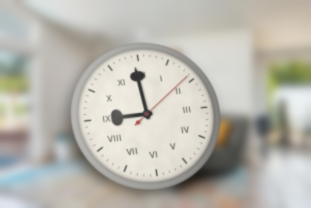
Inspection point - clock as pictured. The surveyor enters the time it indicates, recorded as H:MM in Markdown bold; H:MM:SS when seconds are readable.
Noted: **8:59:09**
